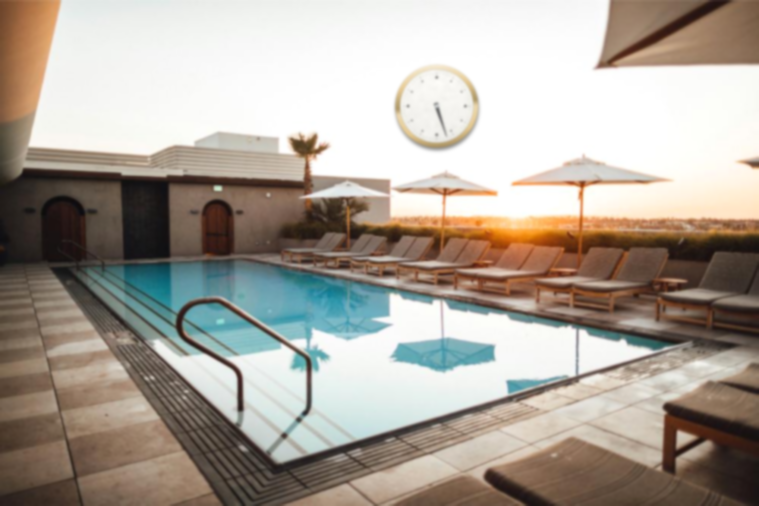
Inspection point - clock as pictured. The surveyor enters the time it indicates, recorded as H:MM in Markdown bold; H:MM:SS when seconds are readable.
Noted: **5:27**
